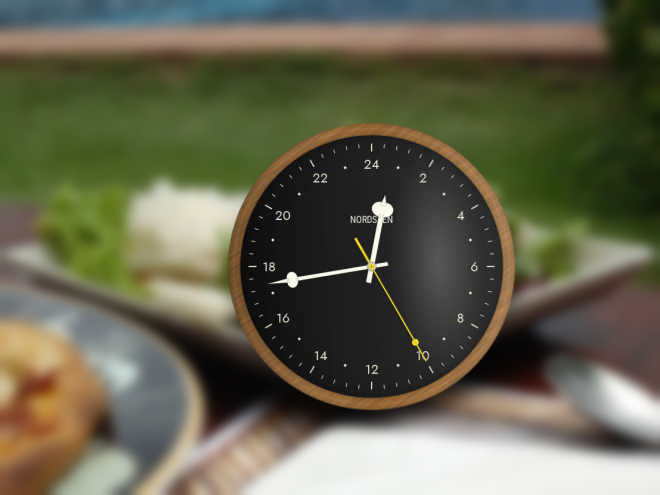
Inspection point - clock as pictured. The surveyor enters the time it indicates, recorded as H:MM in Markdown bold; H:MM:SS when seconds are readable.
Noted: **0:43:25**
